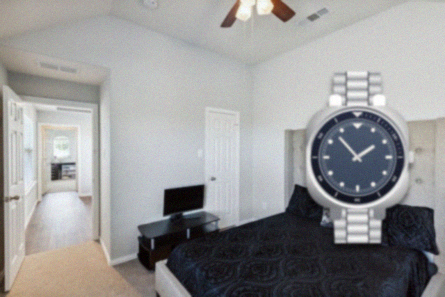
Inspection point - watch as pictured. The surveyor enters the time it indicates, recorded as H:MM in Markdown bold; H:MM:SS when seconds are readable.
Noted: **1:53**
